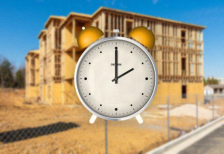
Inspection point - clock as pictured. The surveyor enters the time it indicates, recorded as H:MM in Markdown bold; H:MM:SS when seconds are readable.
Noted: **2:00**
